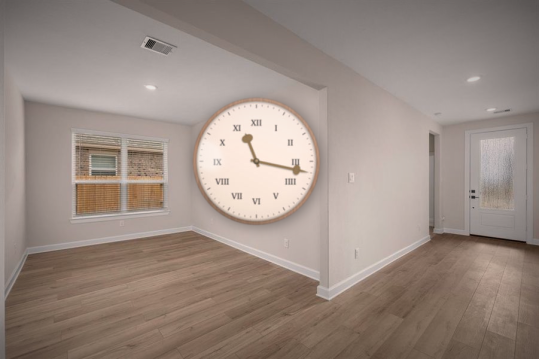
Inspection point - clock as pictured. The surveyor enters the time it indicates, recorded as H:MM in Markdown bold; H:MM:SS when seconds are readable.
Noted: **11:17**
